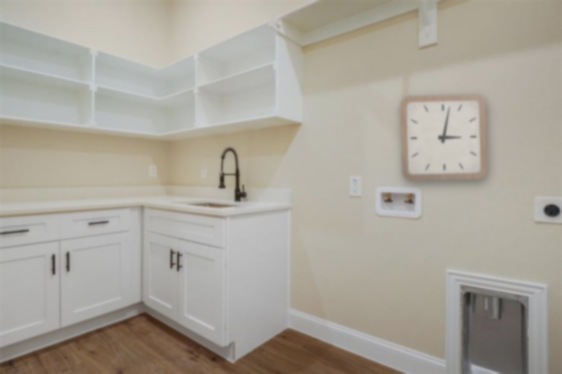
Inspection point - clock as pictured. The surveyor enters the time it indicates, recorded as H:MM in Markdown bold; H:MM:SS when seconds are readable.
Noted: **3:02**
